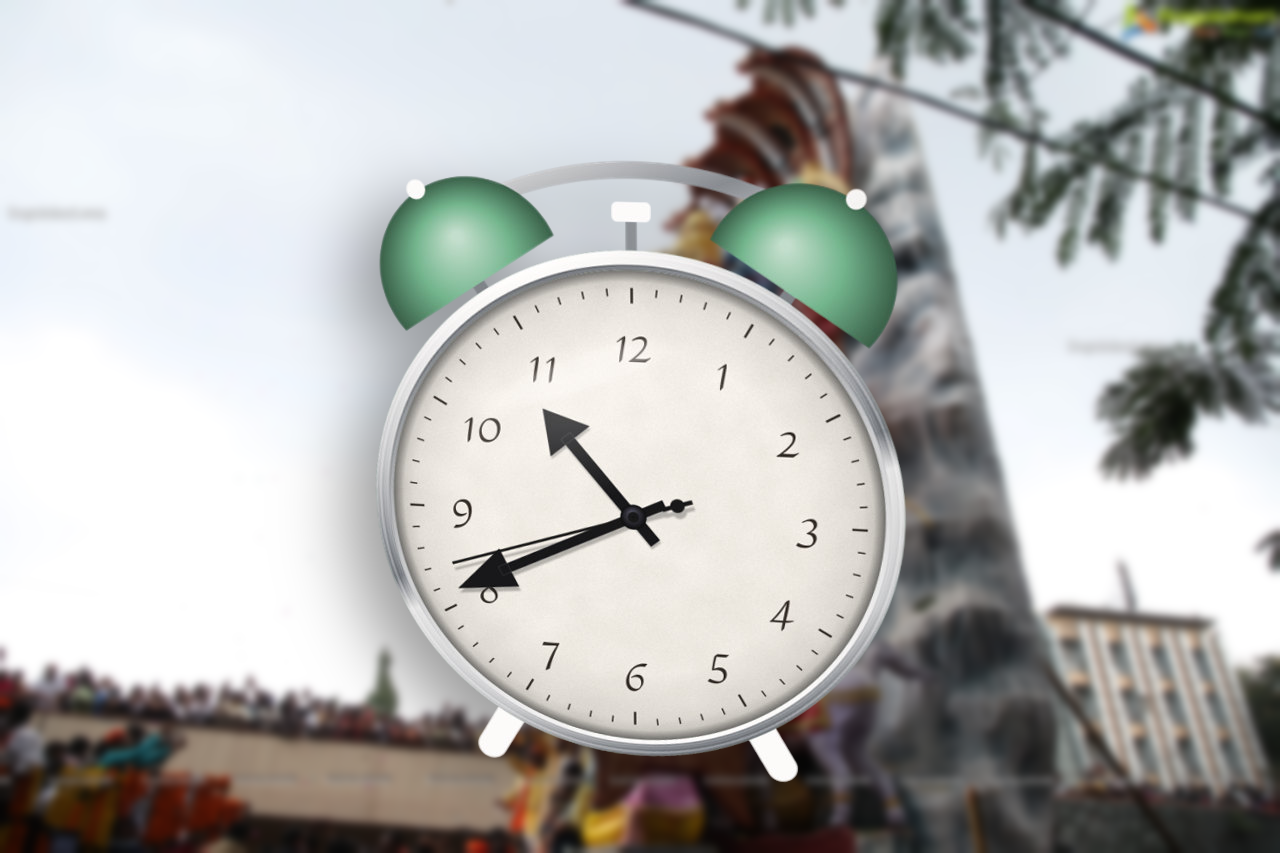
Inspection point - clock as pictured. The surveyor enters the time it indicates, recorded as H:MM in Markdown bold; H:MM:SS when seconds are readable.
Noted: **10:40:42**
